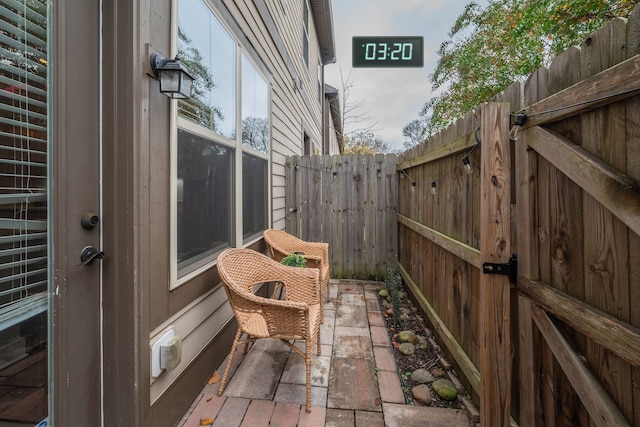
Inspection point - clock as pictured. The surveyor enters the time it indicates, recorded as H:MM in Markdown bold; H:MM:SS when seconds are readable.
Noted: **3:20**
